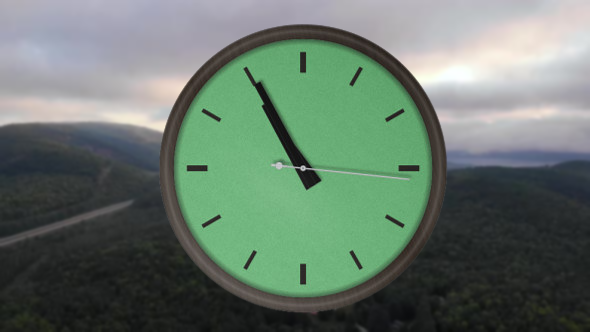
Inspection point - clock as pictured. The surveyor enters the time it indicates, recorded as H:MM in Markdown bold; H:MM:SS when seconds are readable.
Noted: **10:55:16**
